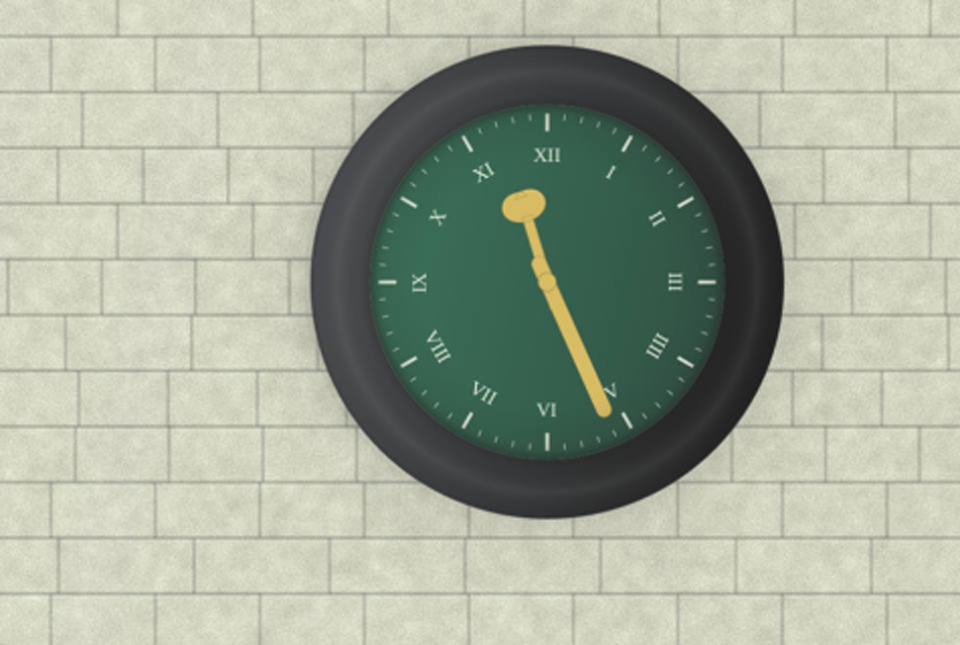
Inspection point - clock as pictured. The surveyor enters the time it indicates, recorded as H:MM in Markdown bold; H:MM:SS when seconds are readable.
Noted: **11:26**
